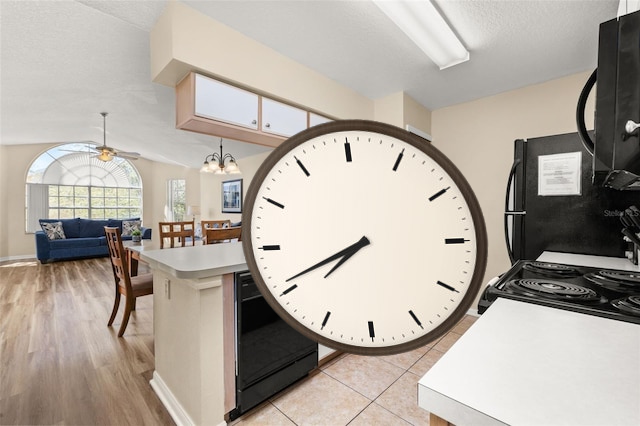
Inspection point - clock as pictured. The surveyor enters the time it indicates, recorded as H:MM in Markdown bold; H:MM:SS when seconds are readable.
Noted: **7:41**
